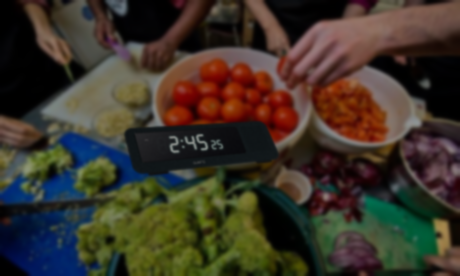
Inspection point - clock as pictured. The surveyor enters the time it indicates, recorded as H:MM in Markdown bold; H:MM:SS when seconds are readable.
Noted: **2:45**
